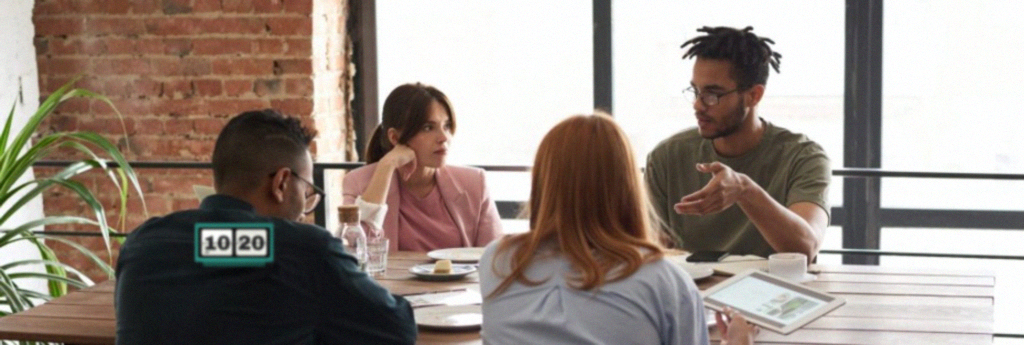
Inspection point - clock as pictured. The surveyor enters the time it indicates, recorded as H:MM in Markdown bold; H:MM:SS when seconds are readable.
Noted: **10:20**
